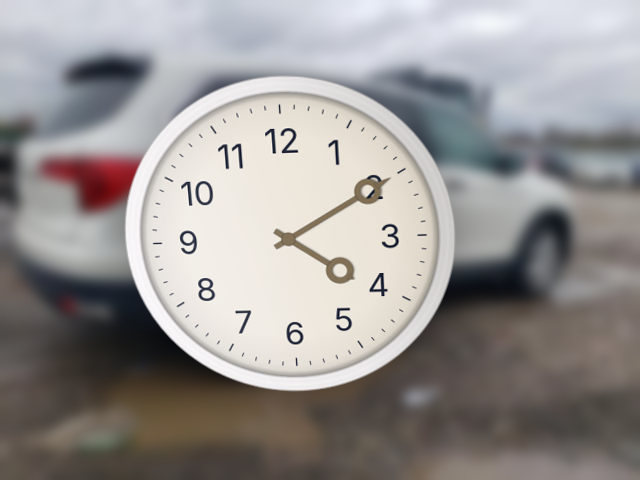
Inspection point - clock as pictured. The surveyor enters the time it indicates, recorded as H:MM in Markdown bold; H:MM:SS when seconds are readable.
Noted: **4:10**
